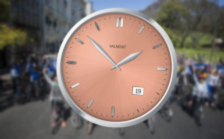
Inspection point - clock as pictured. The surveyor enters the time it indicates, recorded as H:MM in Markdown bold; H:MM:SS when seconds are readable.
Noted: **1:52**
